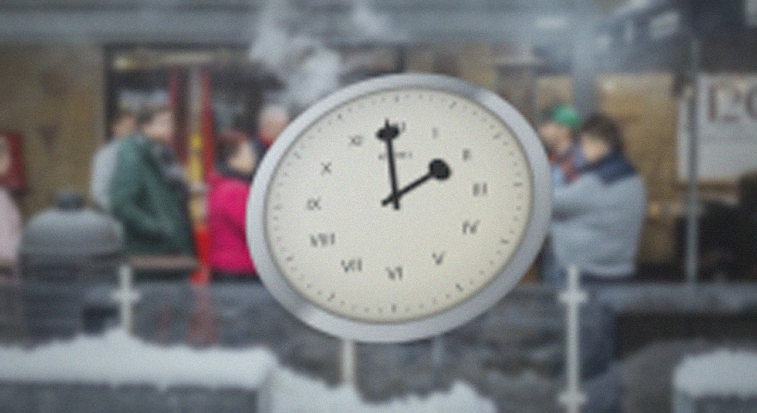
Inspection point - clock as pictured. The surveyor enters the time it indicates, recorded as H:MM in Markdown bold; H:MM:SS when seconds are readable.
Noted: **1:59**
